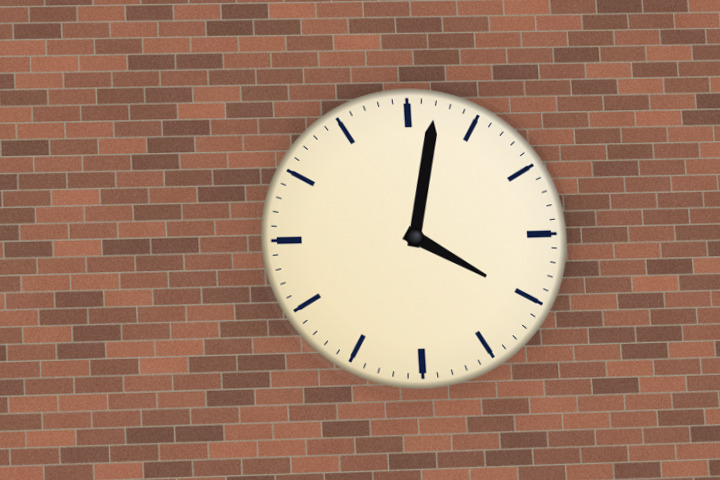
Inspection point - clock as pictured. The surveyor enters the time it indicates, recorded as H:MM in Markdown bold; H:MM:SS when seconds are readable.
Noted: **4:02**
